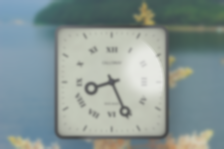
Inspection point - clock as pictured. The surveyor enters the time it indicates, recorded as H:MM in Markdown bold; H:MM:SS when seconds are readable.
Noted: **8:26**
